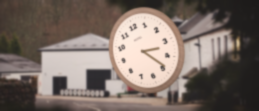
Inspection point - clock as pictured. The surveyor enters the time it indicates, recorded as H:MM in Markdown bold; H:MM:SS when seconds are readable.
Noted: **3:24**
